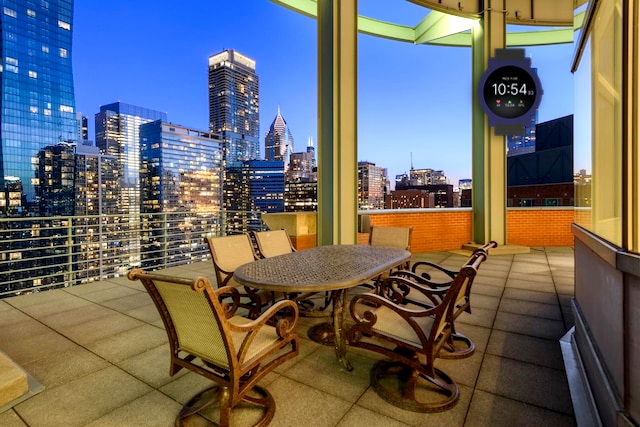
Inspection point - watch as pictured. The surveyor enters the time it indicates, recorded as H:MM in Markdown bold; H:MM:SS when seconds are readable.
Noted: **10:54**
